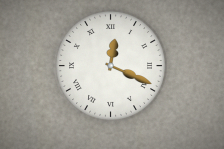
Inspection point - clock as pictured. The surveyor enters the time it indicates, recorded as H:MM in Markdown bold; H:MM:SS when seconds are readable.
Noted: **12:19**
